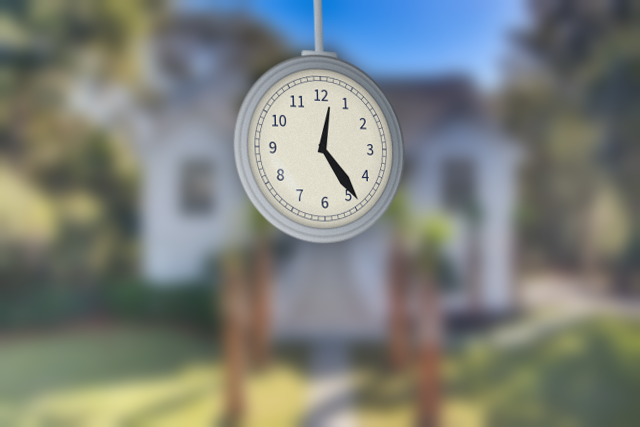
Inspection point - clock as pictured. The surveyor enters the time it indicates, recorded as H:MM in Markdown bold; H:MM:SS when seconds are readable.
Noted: **12:24**
